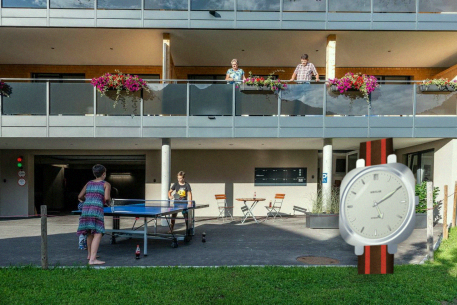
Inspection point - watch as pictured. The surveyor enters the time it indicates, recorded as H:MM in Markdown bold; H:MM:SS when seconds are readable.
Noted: **5:10**
